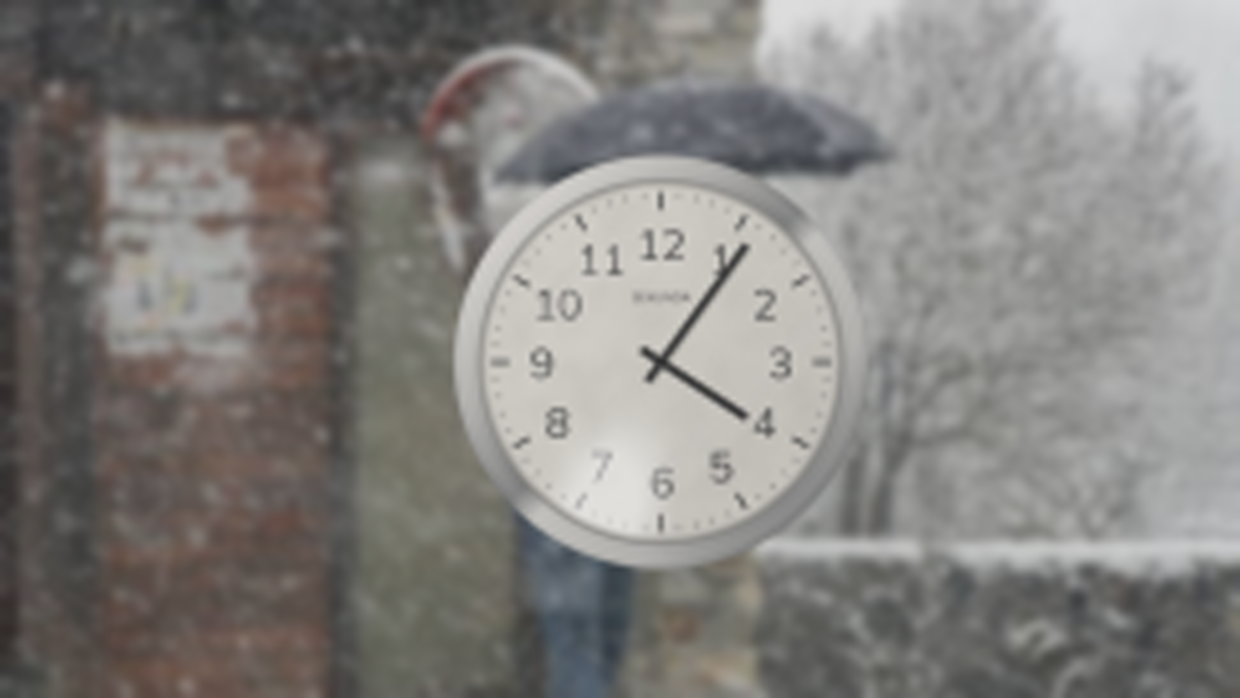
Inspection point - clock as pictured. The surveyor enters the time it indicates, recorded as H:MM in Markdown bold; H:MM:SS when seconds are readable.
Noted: **4:06**
